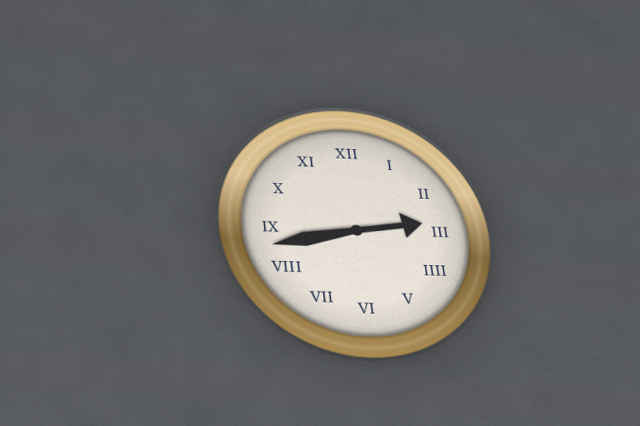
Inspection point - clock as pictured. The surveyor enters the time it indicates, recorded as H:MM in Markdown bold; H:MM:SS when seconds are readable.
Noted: **2:43**
